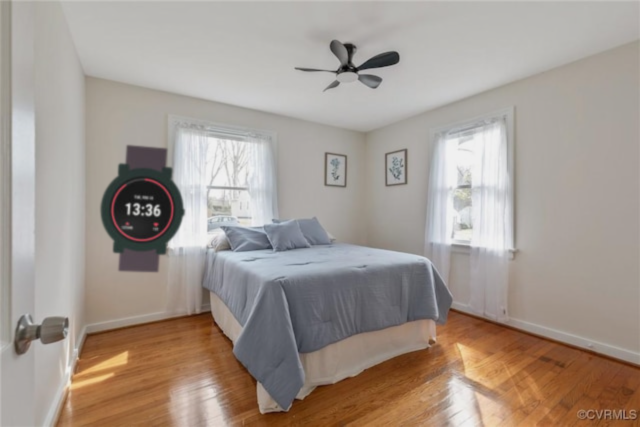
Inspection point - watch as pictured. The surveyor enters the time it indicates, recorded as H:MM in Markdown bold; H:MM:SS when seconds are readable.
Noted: **13:36**
